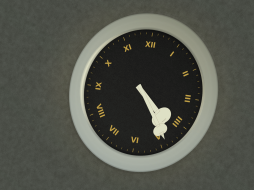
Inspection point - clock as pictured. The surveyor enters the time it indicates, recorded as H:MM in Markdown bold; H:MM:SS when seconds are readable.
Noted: **4:24**
